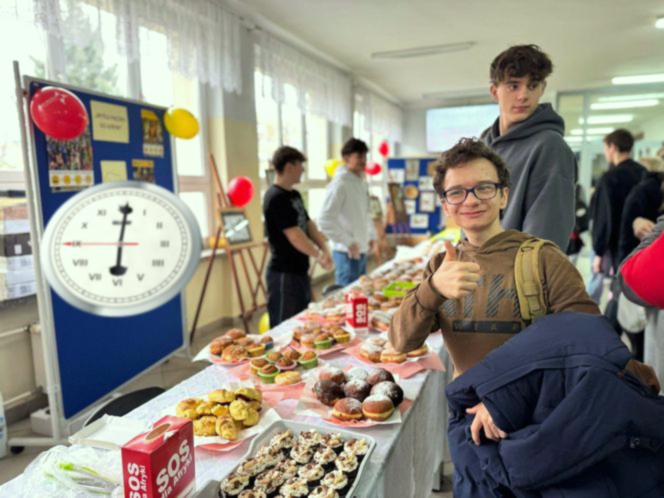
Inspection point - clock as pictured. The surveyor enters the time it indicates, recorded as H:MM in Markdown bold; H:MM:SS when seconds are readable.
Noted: **6:00:45**
